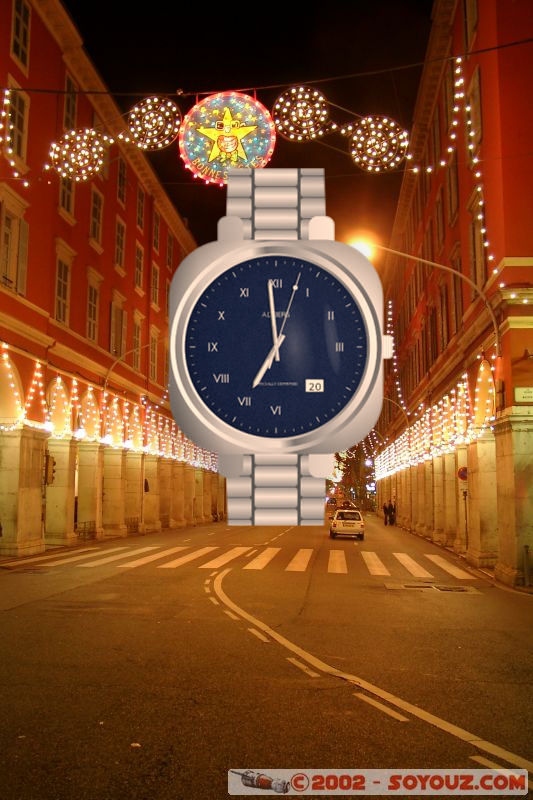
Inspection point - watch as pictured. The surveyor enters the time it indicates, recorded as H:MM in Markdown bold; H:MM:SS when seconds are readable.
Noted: **6:59:03**
